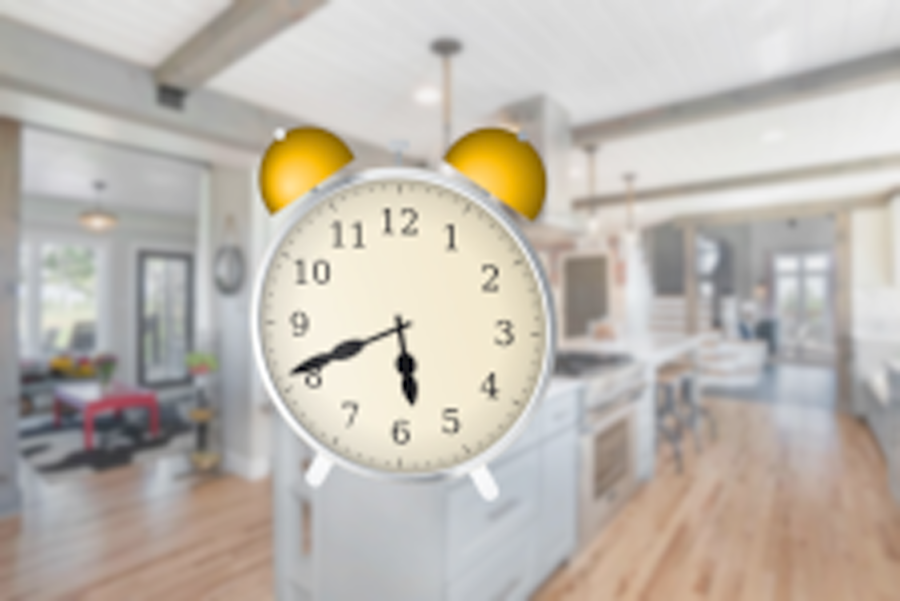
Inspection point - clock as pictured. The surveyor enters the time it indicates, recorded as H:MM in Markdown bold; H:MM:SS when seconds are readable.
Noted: **5:41**
